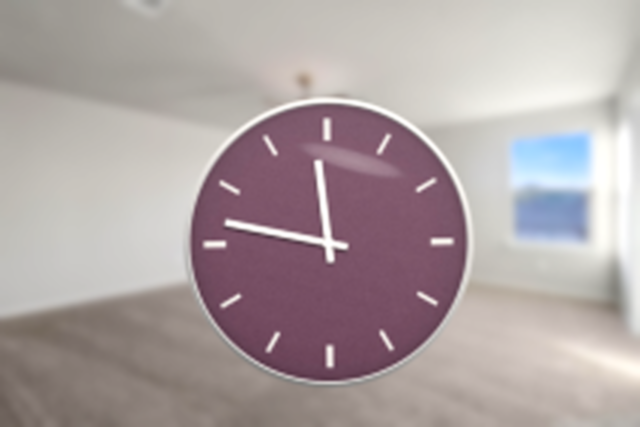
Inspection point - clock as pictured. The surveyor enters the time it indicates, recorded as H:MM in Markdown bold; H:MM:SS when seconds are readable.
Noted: **11:47**
